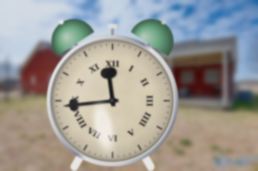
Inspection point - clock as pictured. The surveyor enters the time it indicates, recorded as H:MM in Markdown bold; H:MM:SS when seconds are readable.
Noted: **11:44**
